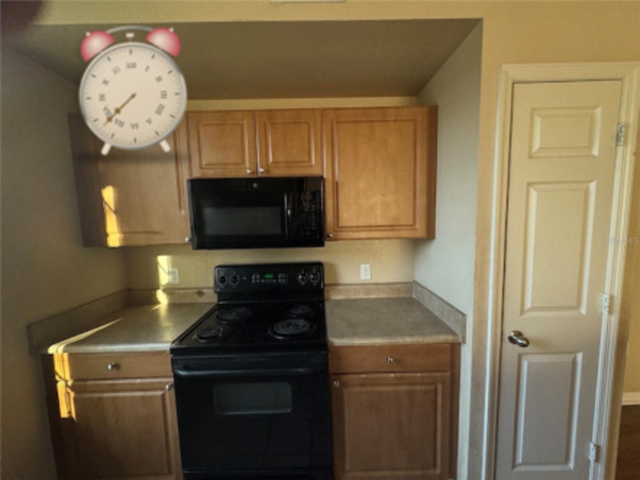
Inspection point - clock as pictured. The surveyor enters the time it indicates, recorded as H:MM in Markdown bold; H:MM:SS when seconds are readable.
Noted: **7:38**
